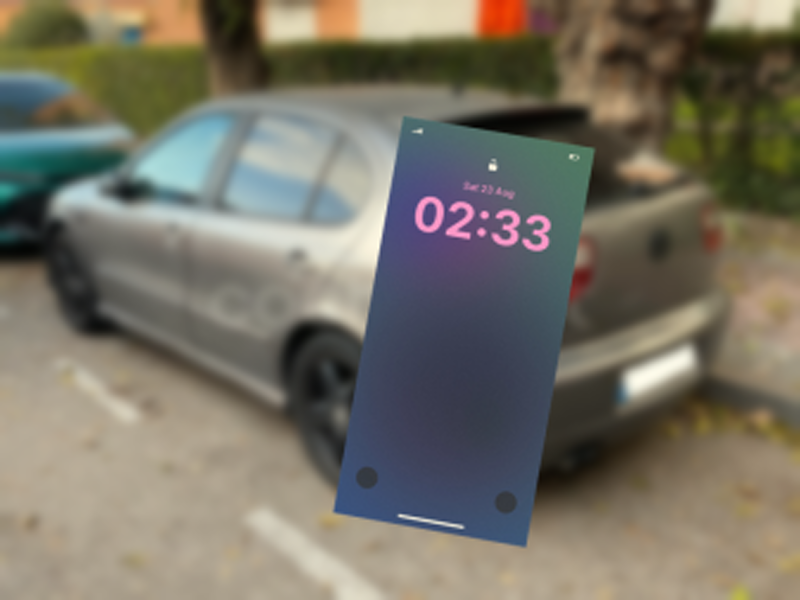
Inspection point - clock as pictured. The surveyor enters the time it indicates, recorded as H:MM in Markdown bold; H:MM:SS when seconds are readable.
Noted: **2:33**
